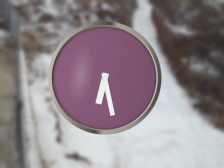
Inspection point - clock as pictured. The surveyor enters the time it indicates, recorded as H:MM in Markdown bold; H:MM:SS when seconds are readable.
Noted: **6:28**
